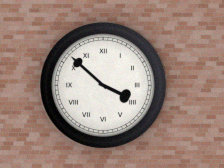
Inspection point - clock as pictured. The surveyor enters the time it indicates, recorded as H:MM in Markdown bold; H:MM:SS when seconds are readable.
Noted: **3:52**
